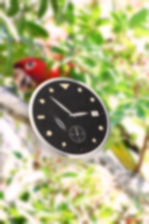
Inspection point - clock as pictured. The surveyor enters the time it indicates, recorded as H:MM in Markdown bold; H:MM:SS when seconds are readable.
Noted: **2:53**
